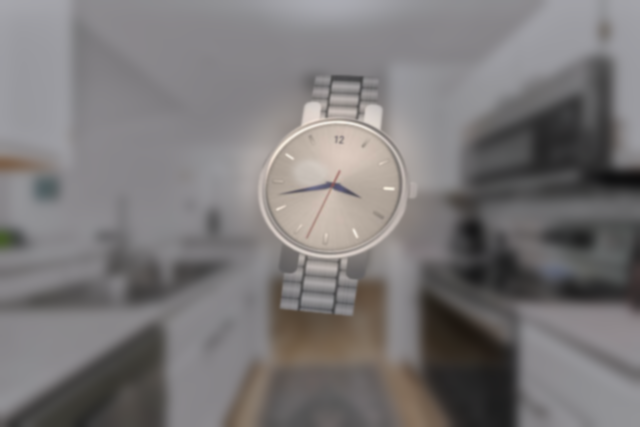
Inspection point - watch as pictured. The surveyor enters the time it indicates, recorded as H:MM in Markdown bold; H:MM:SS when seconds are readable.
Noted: **3:42:33**
